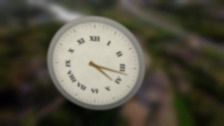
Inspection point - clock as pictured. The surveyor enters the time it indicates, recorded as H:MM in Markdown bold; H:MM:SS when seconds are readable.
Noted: **4:17**
